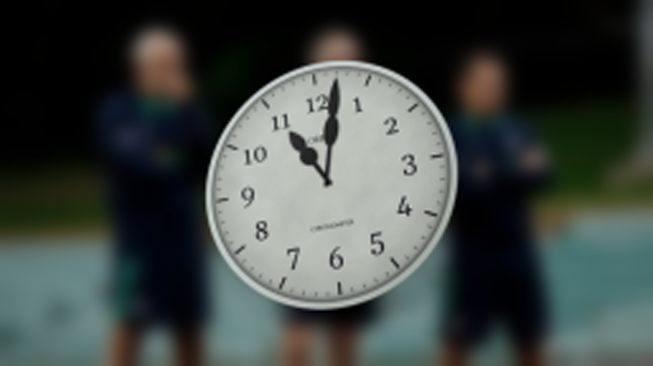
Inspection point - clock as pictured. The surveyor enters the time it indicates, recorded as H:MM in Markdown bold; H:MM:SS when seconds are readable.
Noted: **11:02**
